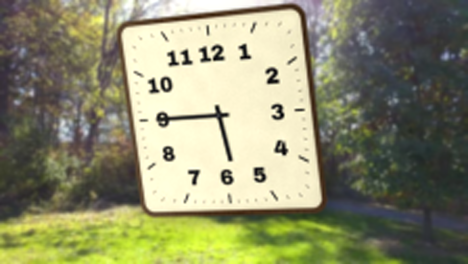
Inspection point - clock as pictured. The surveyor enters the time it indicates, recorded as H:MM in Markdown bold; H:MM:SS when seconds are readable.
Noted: **5:45**
